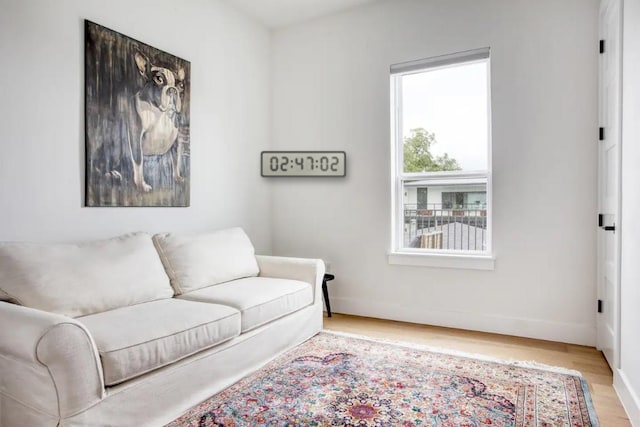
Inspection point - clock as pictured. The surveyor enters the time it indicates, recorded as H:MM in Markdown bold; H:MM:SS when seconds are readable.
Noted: **2:47:02**
